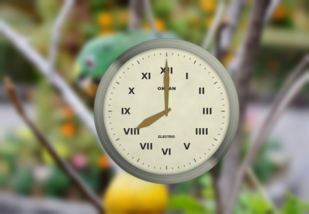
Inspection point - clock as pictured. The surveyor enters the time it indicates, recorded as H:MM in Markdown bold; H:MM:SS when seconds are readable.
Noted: **8:00**
